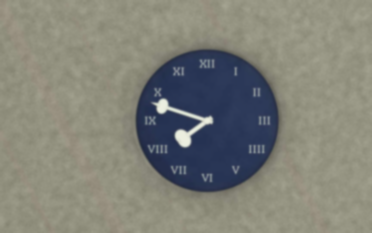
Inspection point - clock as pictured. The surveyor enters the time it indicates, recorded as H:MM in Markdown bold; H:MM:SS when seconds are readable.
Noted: **7:48**
